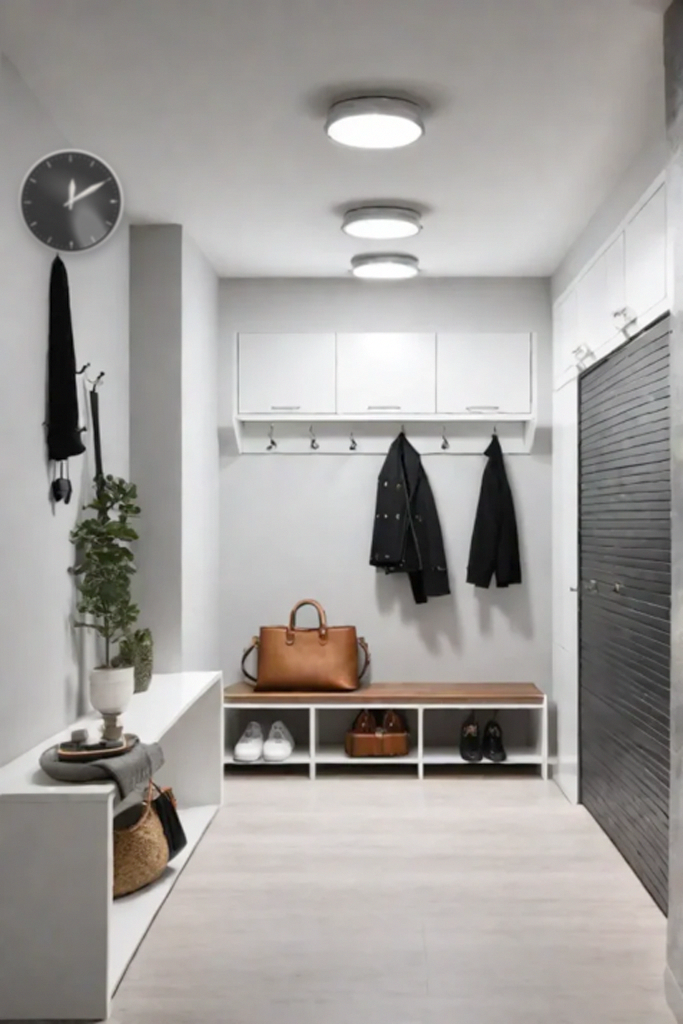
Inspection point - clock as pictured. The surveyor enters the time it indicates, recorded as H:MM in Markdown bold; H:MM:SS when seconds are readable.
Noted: **12:10**
